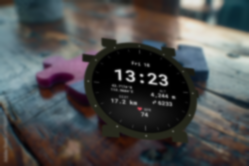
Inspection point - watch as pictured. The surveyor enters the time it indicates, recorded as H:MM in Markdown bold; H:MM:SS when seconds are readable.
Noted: **13:23**
